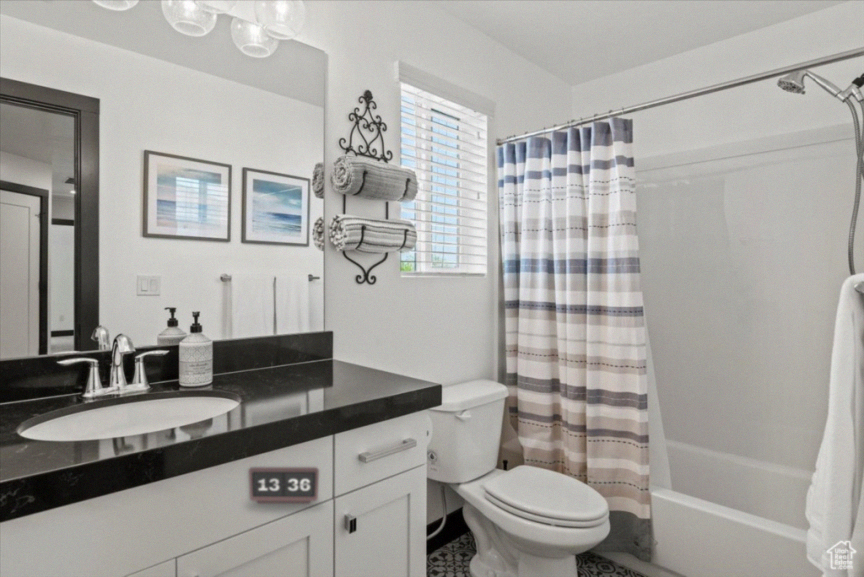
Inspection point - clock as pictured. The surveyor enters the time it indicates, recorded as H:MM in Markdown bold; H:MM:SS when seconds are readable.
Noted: **13:36**
